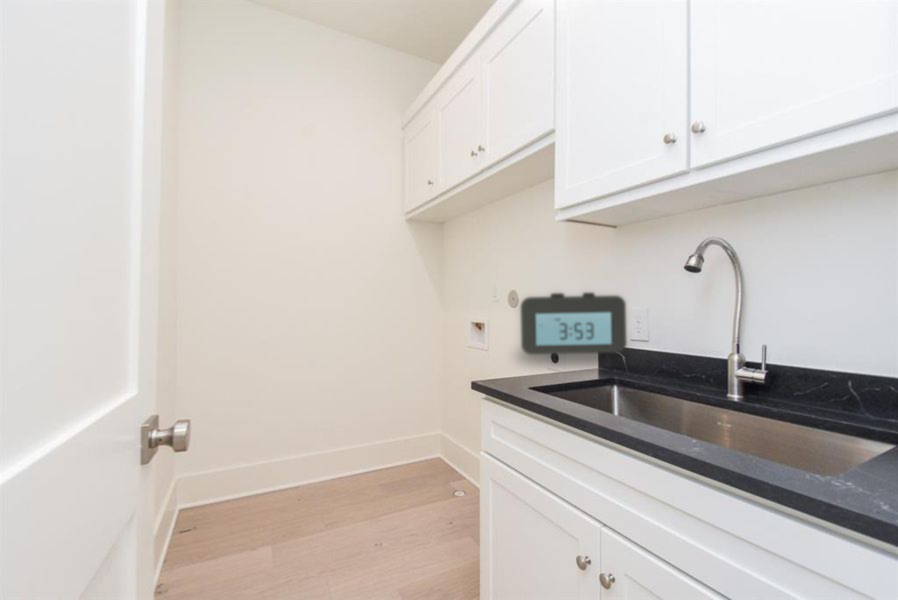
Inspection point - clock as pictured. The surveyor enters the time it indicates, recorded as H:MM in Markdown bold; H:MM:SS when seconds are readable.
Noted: **3:53**
